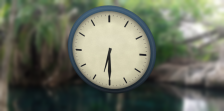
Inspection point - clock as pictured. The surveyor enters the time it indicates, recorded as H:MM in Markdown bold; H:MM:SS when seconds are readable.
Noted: **6:30**
